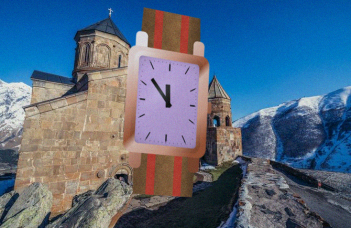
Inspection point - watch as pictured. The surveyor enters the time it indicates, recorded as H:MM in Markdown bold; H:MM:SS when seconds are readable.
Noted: **11:53**
